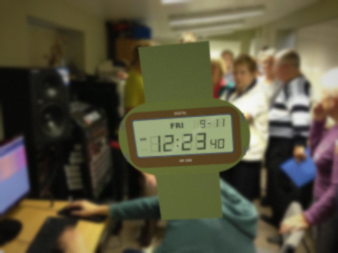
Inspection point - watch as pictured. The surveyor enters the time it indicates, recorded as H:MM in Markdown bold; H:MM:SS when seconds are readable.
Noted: **12:23:40**
